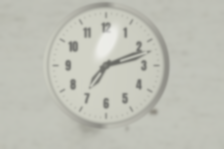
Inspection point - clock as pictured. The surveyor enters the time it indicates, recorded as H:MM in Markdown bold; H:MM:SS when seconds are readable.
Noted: **7:12**
